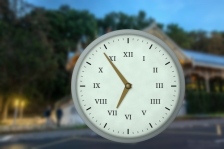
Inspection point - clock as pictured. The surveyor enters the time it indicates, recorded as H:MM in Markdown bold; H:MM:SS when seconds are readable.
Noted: **6:54**
